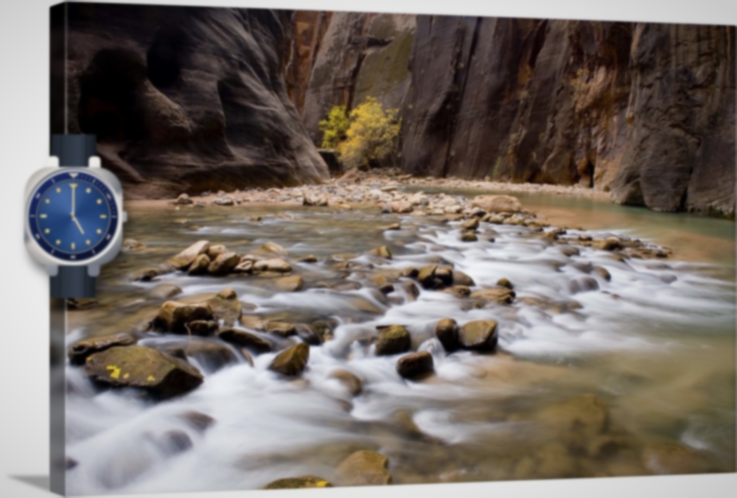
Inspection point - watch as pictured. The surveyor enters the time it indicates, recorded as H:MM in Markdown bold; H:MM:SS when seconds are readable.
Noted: **5:00**
